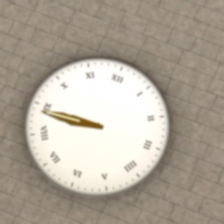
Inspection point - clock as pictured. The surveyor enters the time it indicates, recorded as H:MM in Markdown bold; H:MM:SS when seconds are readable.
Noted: **8:44**
